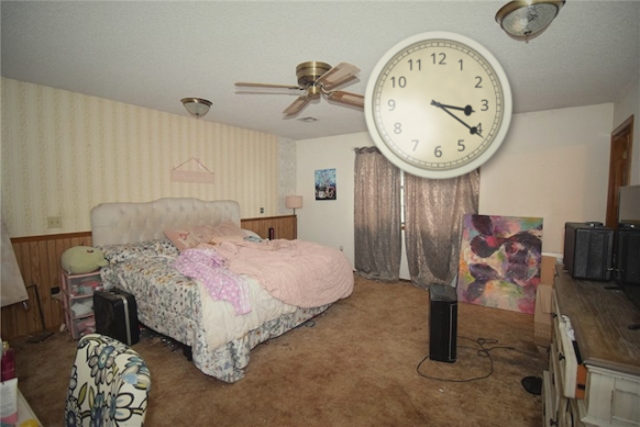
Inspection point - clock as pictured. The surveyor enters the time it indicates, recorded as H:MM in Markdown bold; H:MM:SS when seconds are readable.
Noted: **3:21**
